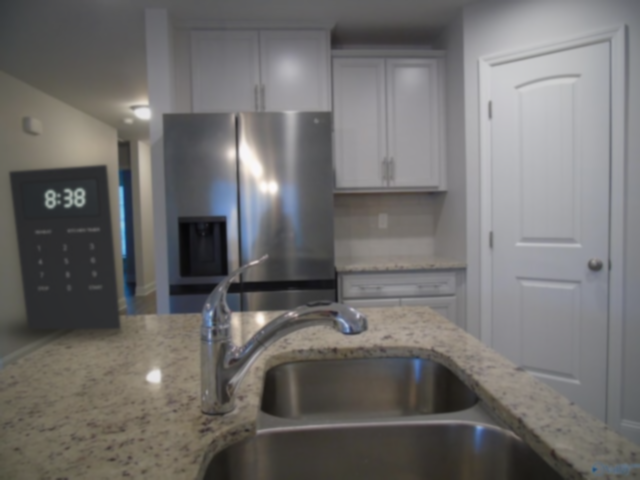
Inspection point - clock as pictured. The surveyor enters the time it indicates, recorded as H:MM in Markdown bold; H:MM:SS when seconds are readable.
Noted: **8:38**
